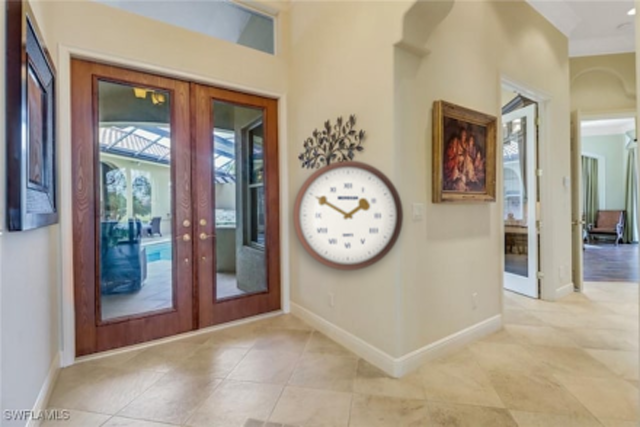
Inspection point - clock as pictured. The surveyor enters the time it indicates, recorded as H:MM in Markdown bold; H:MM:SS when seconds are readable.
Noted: **1:50**
